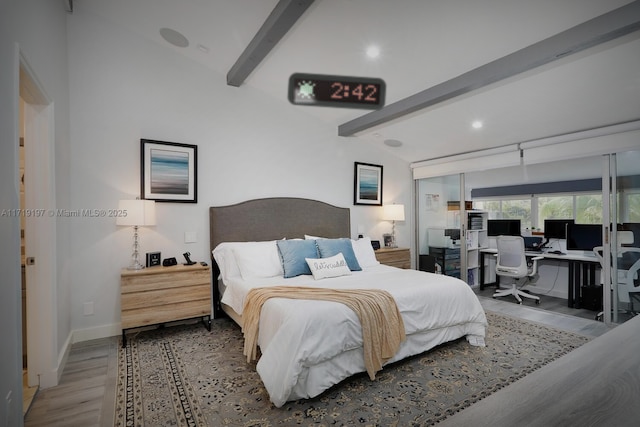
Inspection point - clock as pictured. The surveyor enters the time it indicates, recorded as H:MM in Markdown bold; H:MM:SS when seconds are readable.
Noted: **2:42**
